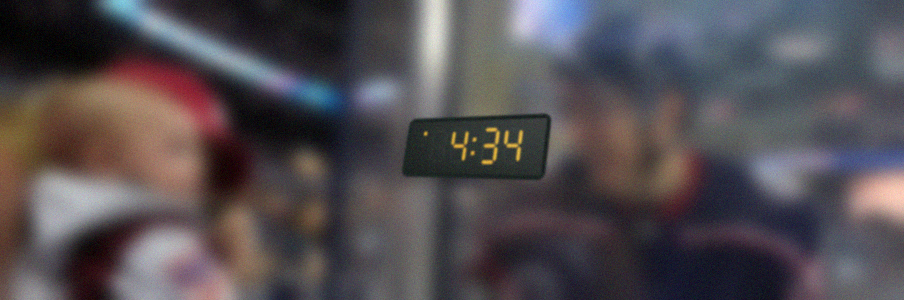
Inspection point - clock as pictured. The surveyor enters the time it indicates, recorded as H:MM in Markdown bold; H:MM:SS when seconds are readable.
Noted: **4:34**
